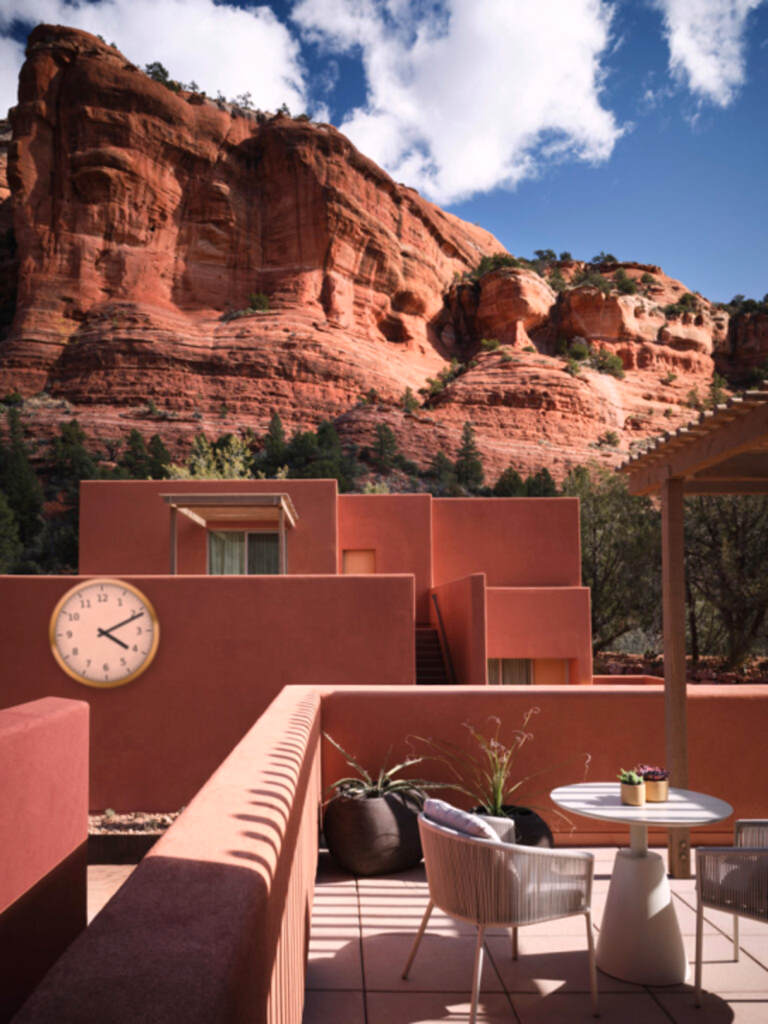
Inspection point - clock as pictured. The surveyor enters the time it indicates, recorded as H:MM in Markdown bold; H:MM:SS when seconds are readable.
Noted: **4:11**
